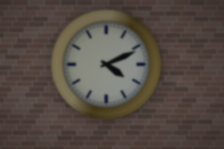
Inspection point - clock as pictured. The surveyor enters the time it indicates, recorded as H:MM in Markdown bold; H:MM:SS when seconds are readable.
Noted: **4:11**
